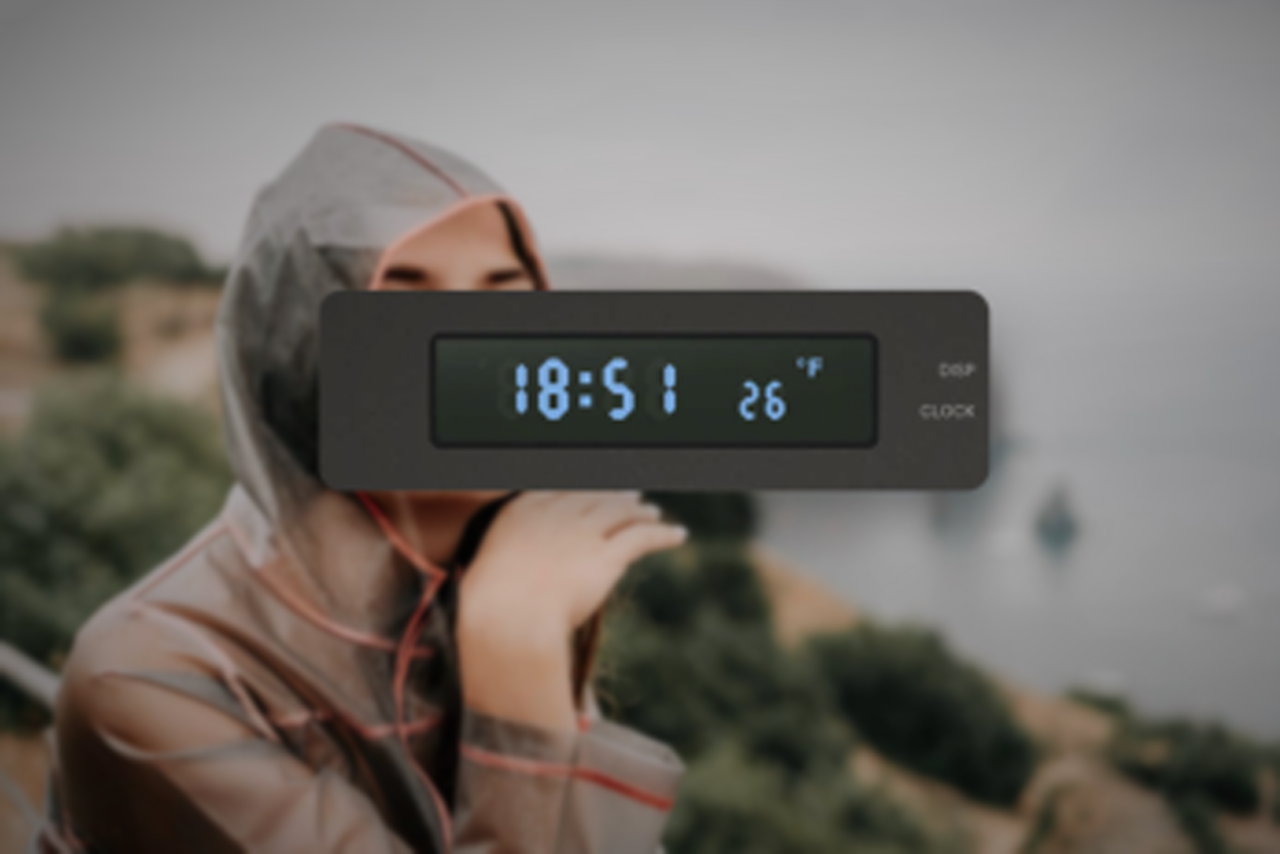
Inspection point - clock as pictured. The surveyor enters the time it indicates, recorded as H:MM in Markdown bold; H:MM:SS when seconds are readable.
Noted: **18:51**
